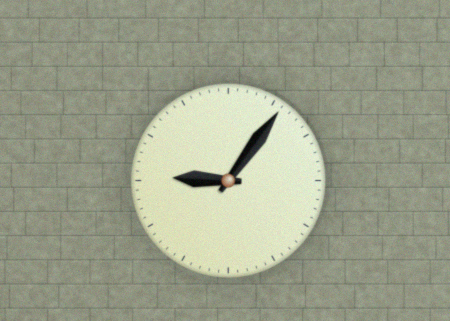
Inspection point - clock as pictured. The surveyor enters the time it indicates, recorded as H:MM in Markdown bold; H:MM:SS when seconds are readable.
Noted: **9:06**
